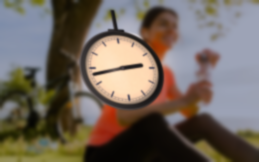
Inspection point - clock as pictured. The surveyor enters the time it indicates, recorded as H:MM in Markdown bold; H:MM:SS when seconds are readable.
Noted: **2:43**
